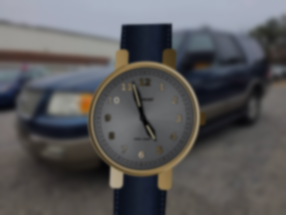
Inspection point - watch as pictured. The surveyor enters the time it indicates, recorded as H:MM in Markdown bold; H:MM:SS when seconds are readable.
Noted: **4:57**
